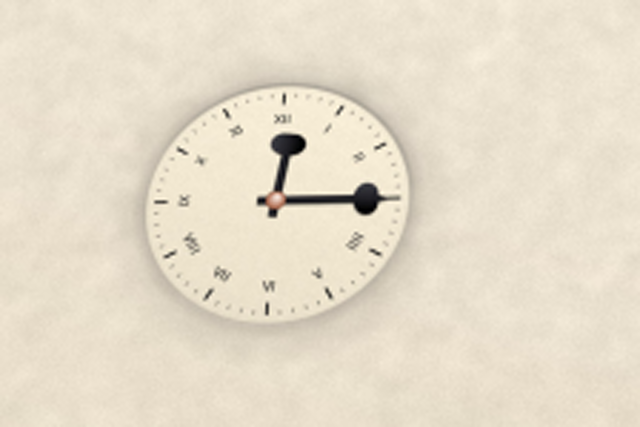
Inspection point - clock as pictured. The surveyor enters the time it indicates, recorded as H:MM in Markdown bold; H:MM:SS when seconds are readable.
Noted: **12:15**
